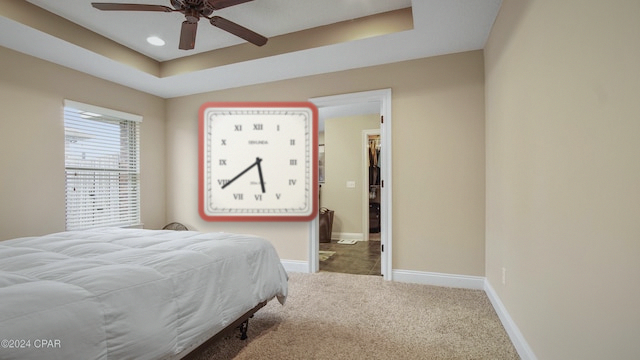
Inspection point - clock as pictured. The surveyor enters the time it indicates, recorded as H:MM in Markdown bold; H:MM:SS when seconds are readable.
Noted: **5:39**
